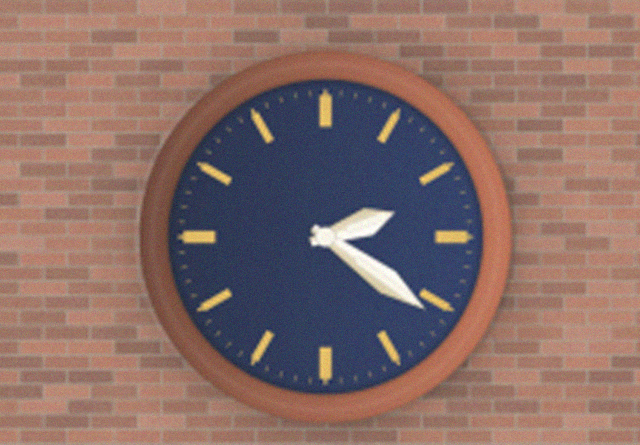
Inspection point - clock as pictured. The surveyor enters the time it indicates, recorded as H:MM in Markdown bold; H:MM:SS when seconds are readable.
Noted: **2:21**
